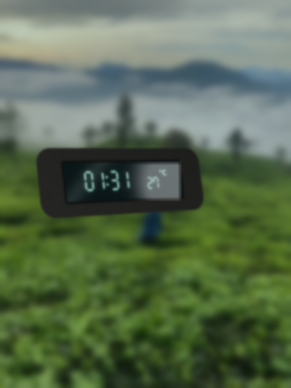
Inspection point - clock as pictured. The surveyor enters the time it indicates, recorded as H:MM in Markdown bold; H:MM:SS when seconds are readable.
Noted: **1:31**
